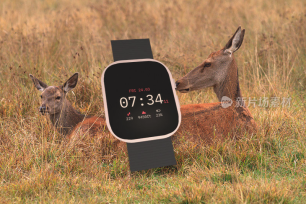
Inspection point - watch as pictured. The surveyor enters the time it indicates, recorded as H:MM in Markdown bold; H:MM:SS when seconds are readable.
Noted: **7:34**
